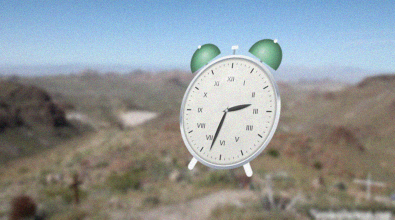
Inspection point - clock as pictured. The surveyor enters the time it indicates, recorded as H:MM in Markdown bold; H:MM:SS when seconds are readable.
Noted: **2:33**
